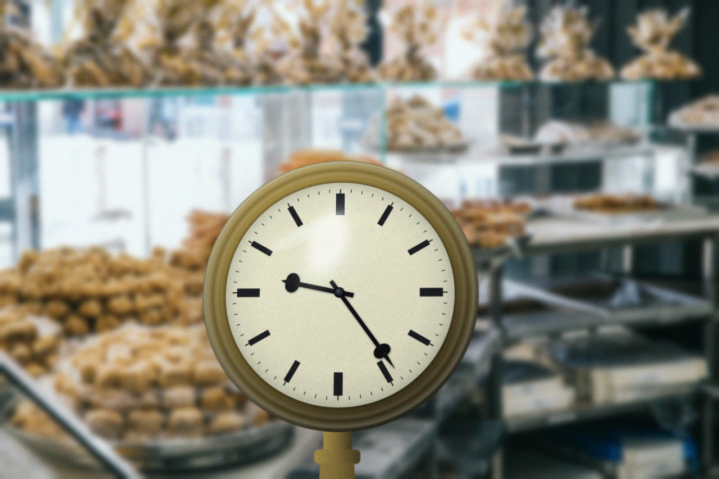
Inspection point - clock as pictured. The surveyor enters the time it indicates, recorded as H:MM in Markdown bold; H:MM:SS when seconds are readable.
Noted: **9:24**
